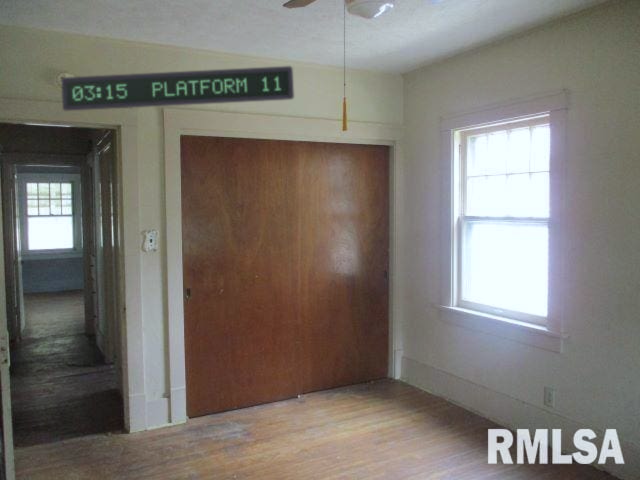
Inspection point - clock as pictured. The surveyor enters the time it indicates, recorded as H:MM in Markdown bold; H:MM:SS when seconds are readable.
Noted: **3:15**
